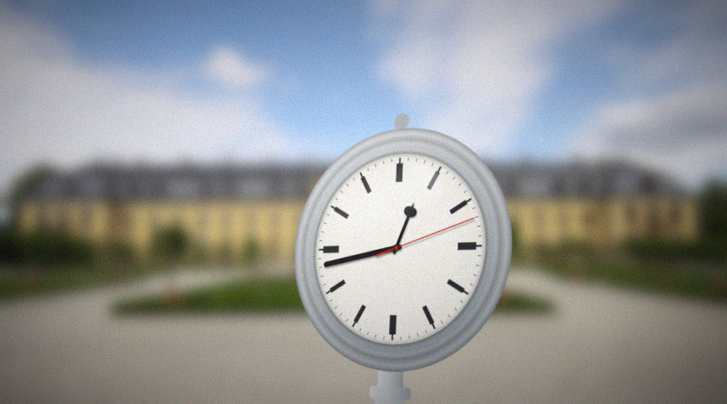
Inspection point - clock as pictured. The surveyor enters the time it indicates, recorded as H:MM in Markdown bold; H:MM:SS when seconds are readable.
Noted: **12:43:12**
